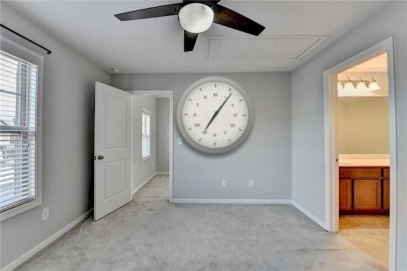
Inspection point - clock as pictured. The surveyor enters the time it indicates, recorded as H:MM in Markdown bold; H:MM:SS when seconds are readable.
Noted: **7:06**
